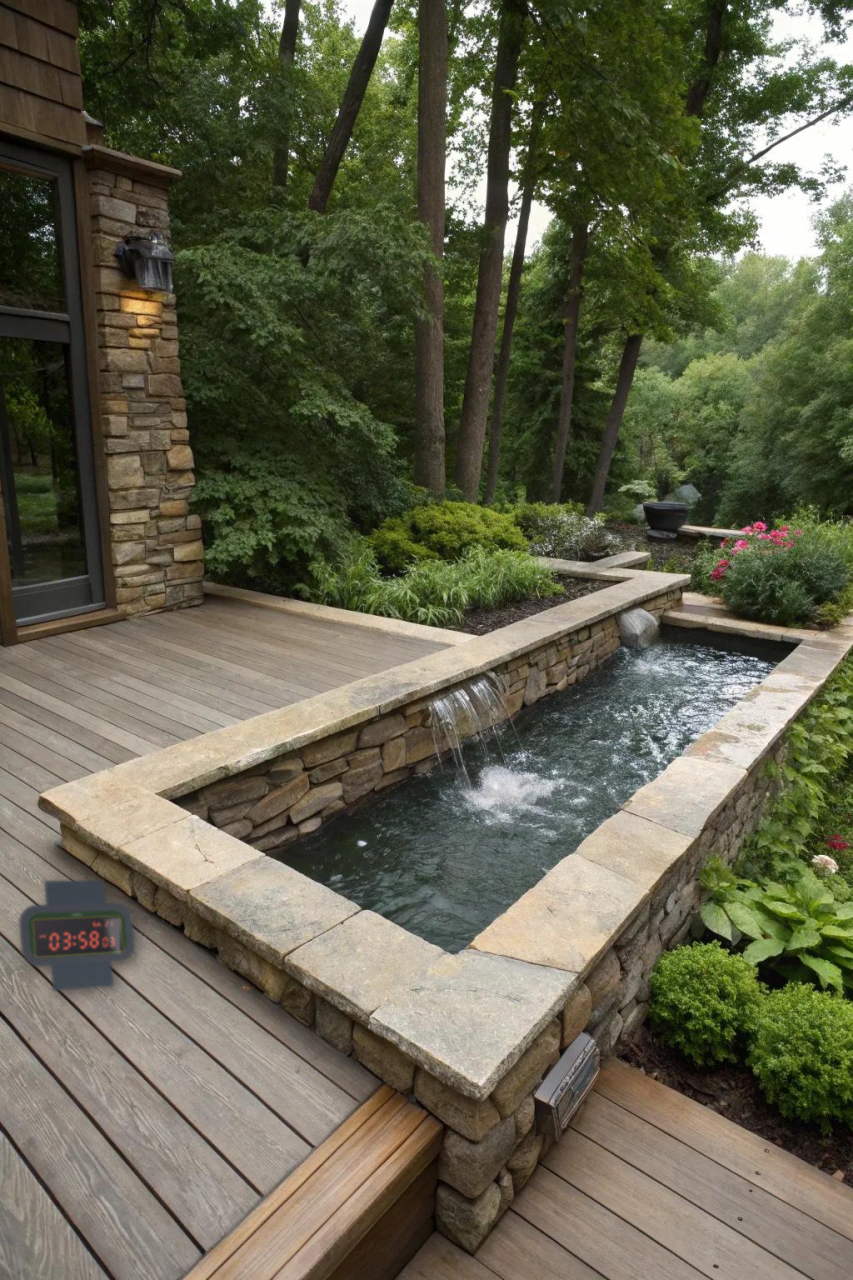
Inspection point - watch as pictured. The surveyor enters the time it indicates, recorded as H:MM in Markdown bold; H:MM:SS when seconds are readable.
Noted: **3:58**
